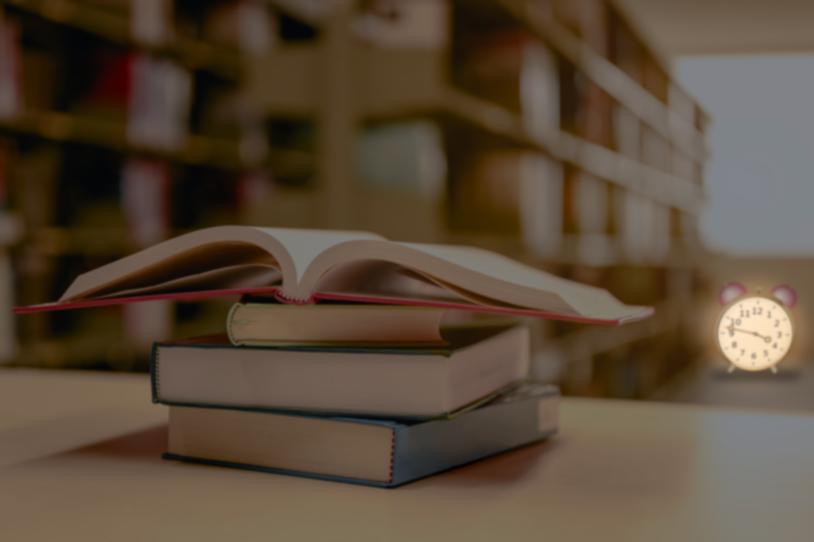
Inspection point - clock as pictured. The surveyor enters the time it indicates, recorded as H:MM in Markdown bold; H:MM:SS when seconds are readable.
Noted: **3:47**
